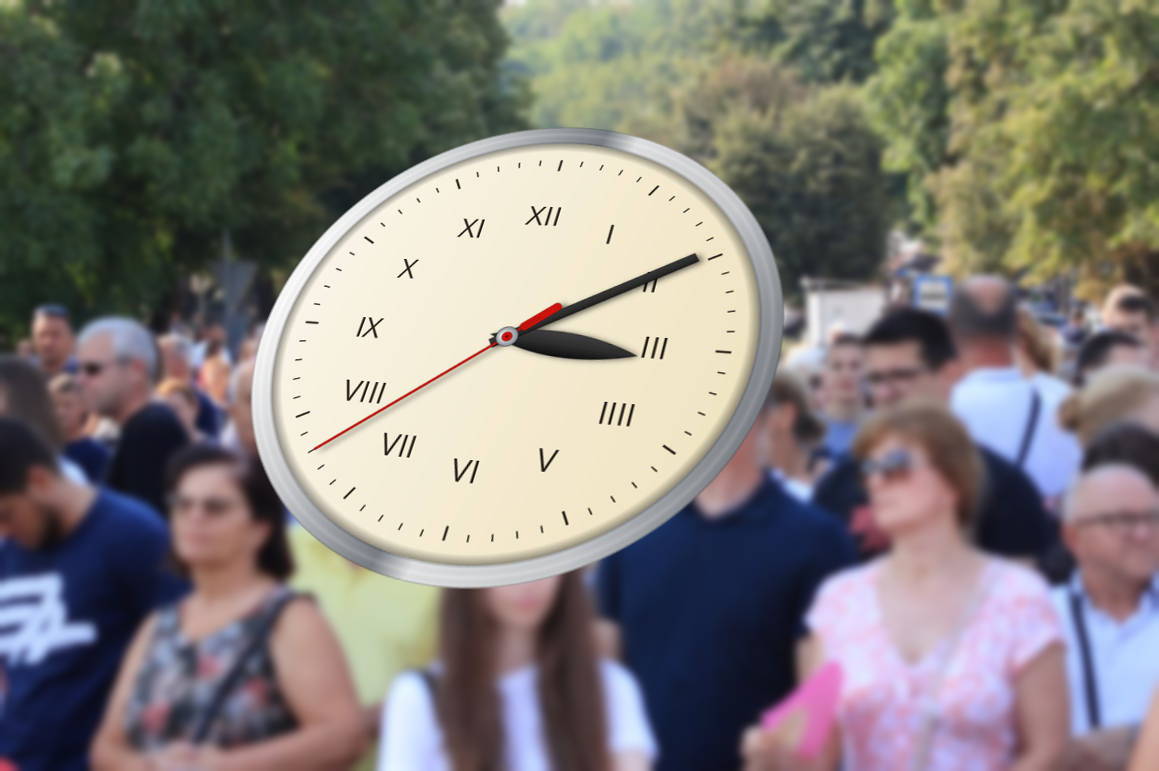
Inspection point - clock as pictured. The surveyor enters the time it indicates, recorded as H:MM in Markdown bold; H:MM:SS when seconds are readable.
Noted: **3:09:38**
